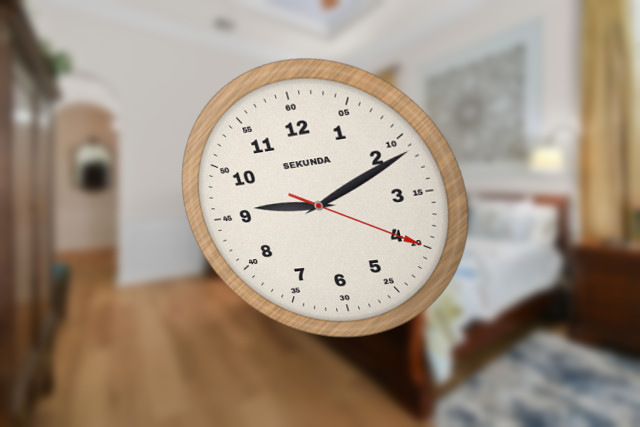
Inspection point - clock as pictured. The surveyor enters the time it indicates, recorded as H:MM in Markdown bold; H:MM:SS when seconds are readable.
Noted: **9:11:20**
